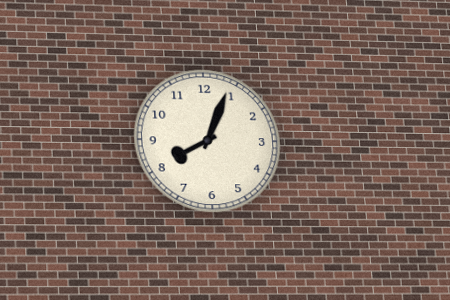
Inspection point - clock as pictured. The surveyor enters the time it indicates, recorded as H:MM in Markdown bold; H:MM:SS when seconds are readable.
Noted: **8:04**
